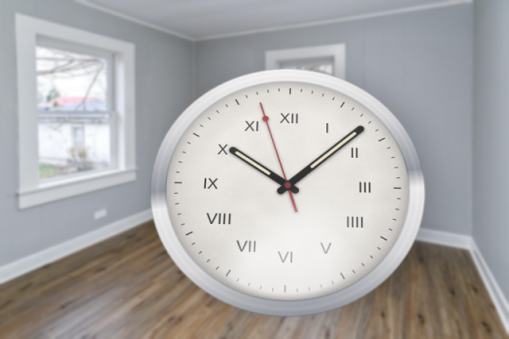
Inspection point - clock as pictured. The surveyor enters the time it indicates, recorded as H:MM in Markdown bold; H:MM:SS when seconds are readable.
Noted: **10:07:57**
